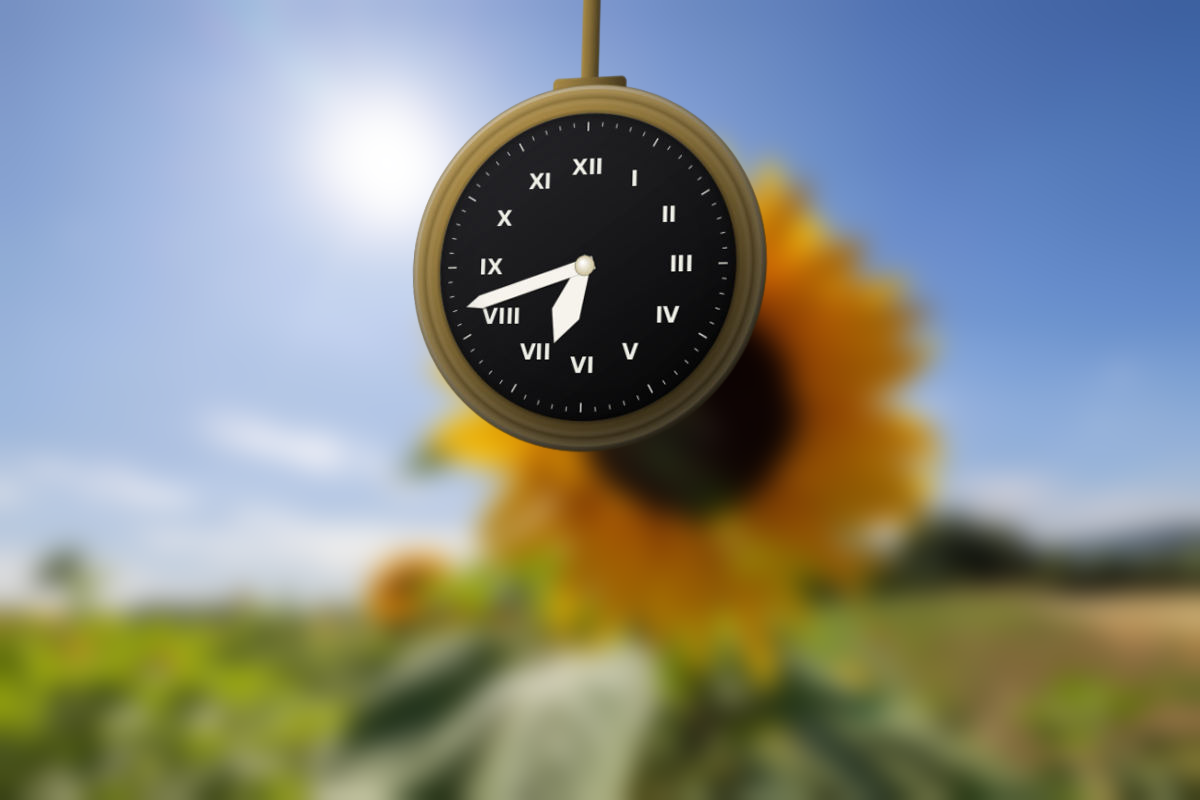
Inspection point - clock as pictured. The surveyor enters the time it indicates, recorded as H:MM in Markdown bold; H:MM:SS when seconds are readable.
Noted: **6:42**
